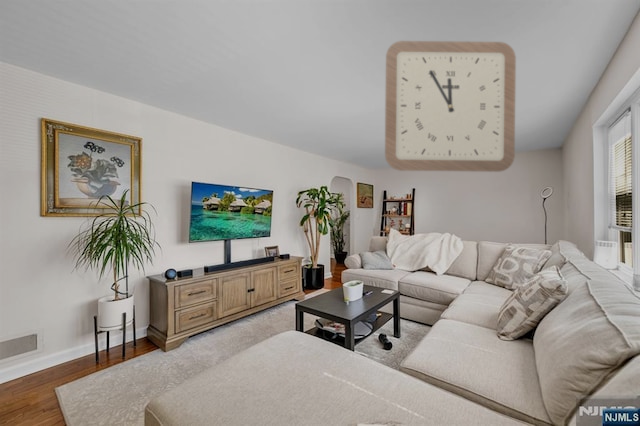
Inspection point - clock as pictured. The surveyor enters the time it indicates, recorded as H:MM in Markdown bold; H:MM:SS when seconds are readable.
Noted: **11:55**
